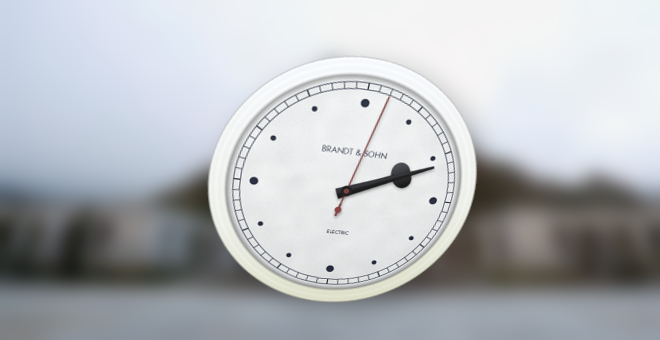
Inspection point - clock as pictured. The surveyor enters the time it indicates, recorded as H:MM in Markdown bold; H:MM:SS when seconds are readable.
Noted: **2:11:02**
